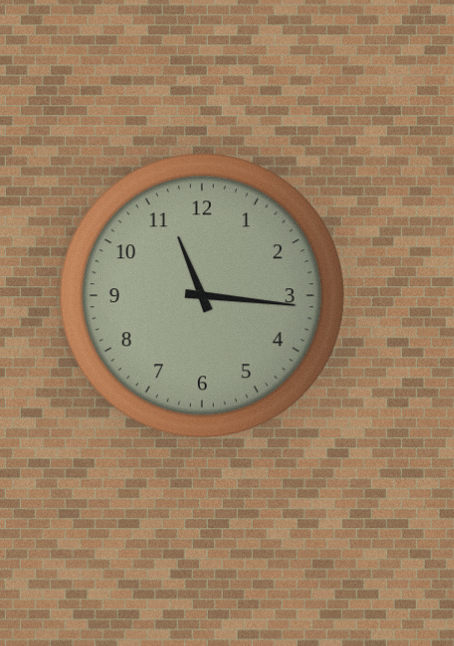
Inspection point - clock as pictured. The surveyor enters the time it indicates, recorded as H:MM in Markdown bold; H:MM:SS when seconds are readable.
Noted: **11:16**
